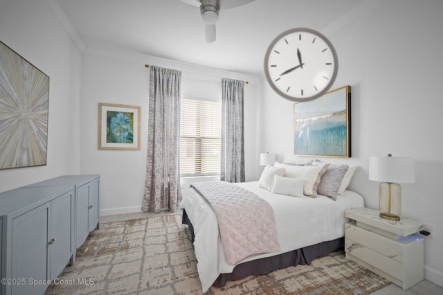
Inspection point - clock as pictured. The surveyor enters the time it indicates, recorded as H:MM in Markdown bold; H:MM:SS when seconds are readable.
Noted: **11:41**
